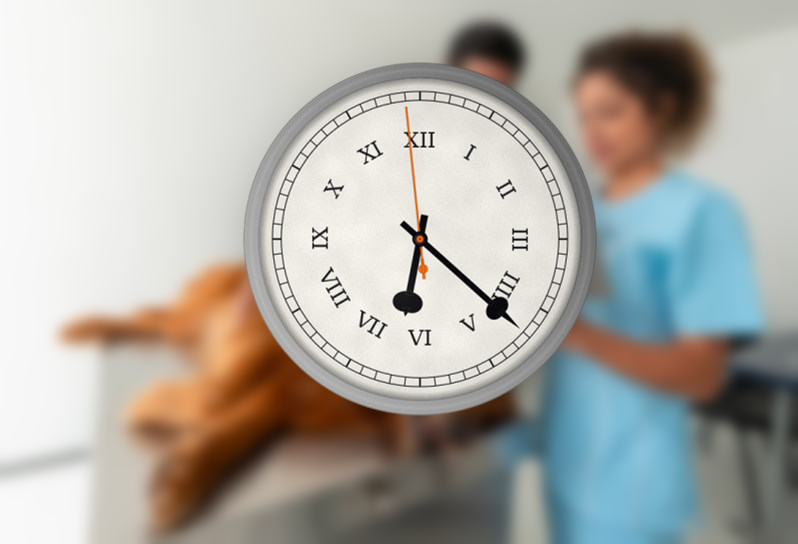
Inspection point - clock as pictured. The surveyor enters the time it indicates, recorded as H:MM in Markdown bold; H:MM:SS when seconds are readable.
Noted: **6:21:59**
